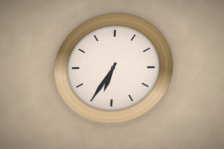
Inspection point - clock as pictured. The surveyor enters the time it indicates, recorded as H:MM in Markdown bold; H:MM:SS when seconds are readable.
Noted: **6:35**
